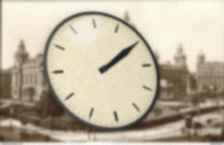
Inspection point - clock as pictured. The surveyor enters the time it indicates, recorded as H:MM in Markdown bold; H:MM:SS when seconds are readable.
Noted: **2:10**
